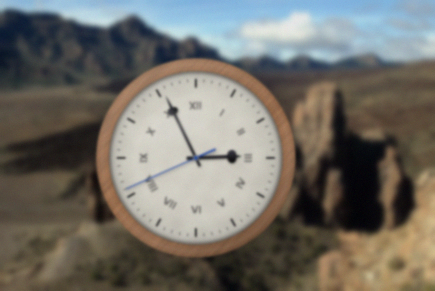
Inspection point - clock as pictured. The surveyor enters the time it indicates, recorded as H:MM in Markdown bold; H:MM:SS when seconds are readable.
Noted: **2:55:41**
